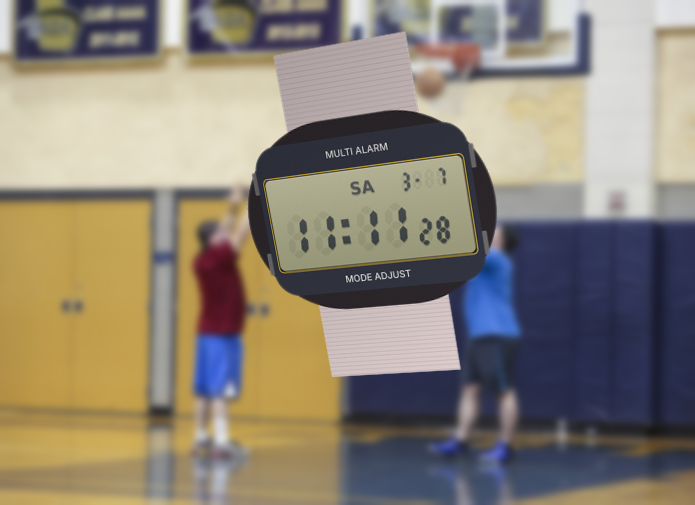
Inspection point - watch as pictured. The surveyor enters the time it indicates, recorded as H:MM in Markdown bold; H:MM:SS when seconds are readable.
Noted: **11:11:28**
